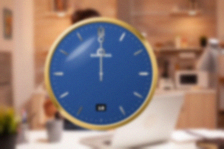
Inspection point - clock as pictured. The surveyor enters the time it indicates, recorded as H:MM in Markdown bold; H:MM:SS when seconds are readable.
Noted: **12:00**
